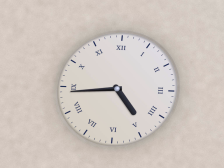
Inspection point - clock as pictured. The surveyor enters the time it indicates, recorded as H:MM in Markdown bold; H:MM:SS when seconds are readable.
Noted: **4:44**
